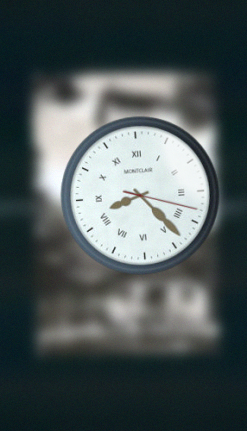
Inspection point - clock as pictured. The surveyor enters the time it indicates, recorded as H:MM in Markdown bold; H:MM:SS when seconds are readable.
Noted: **8:23:18**
